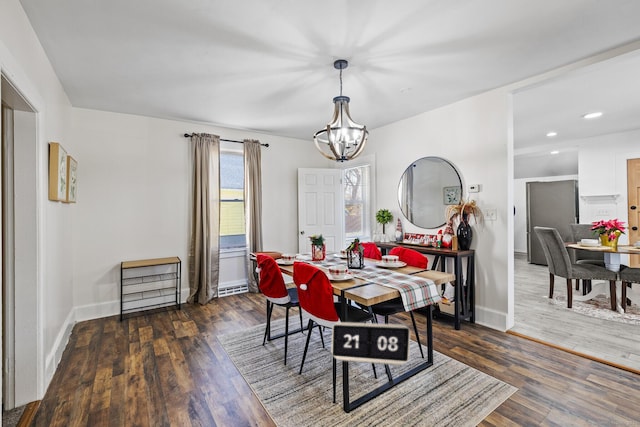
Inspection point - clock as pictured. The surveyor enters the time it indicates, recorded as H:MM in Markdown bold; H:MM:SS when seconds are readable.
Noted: **21:08**
